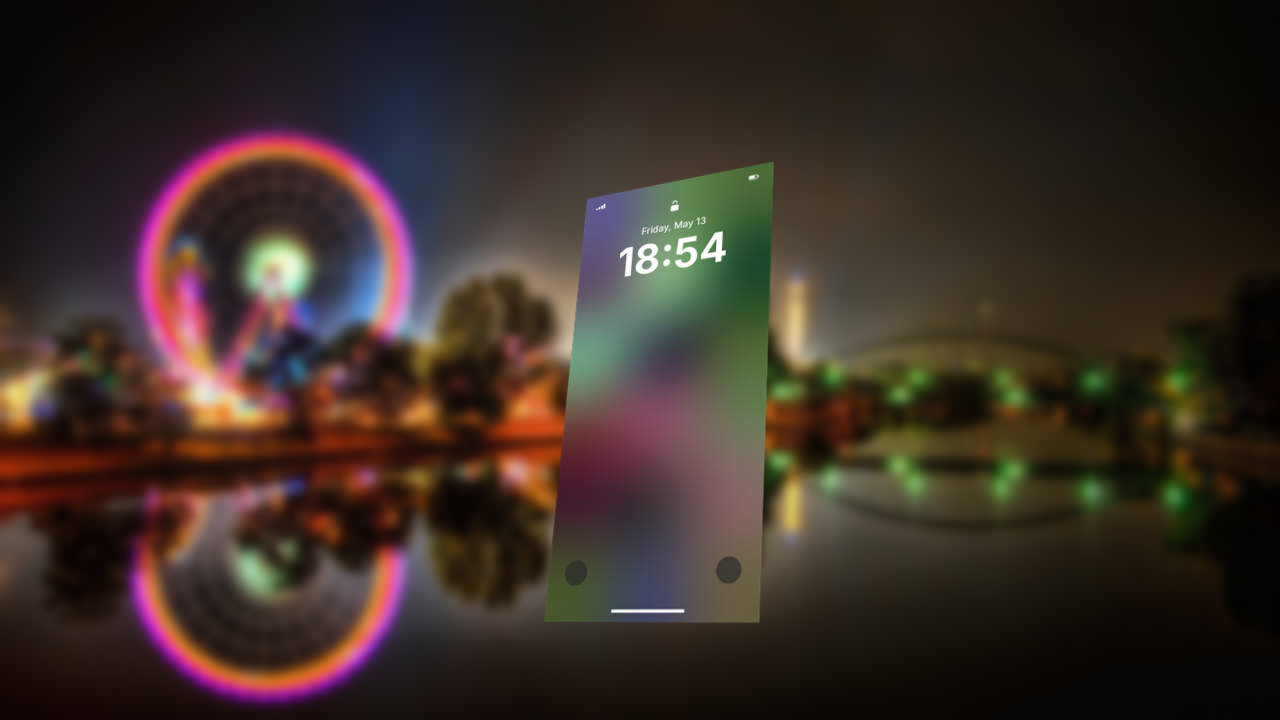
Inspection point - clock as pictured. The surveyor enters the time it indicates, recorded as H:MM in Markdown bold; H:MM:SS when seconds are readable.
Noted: **18:54**
